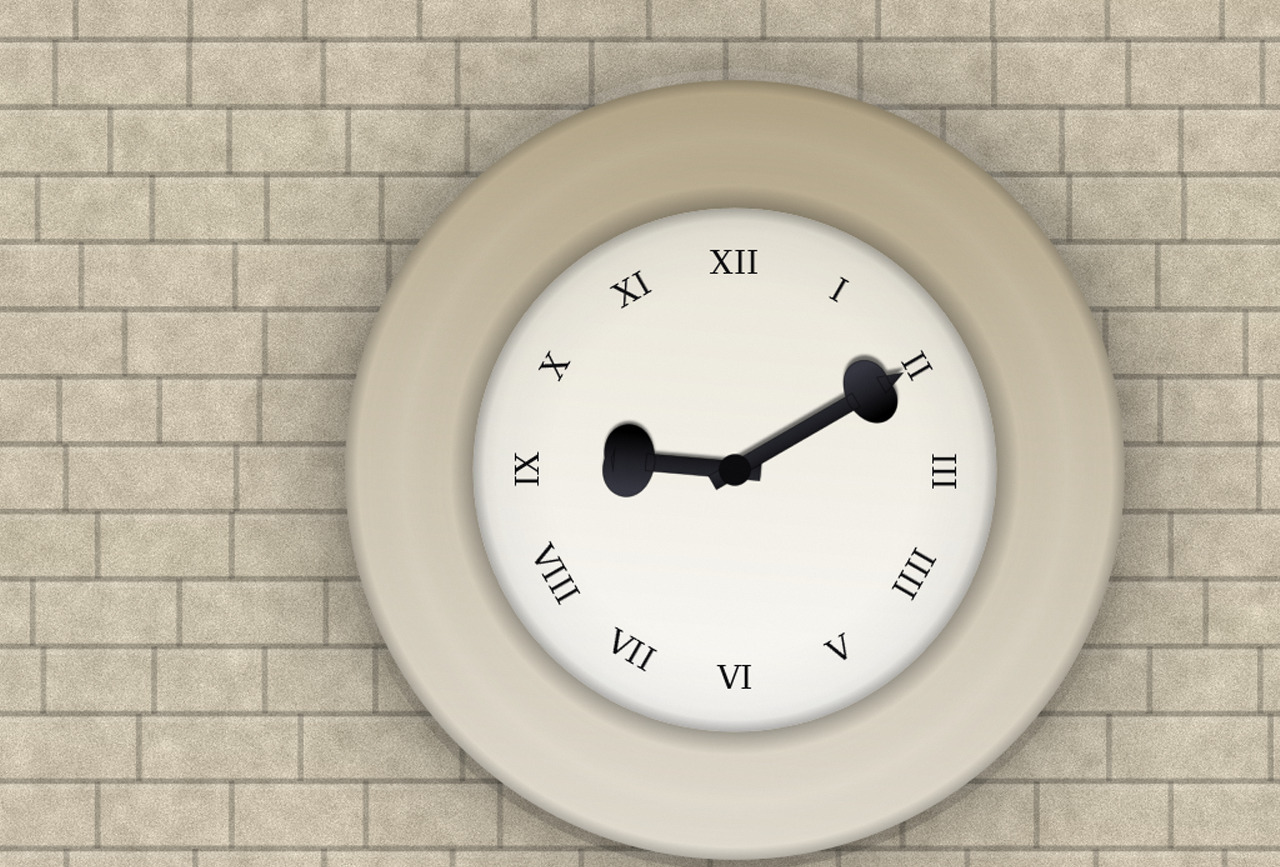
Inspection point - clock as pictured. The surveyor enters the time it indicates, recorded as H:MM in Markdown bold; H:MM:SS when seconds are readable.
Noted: **9:10**
